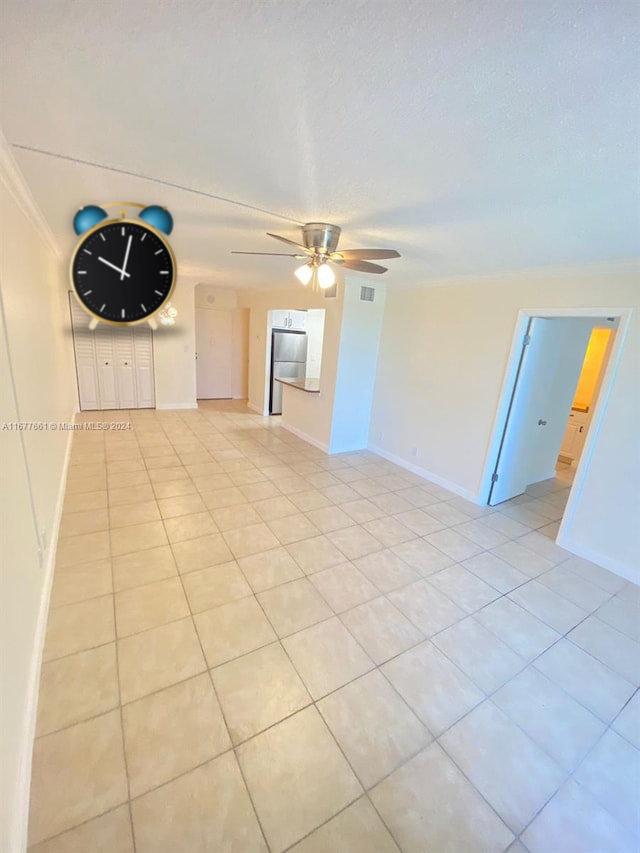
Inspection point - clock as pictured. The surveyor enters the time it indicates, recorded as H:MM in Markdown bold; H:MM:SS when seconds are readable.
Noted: **10:02**
